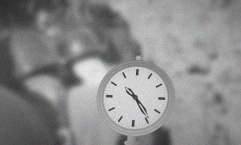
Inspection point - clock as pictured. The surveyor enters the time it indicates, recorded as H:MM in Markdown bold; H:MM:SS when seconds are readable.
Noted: **10:24**
